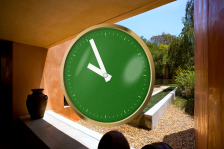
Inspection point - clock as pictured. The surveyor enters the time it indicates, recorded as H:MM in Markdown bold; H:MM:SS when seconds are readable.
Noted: **9:56**
